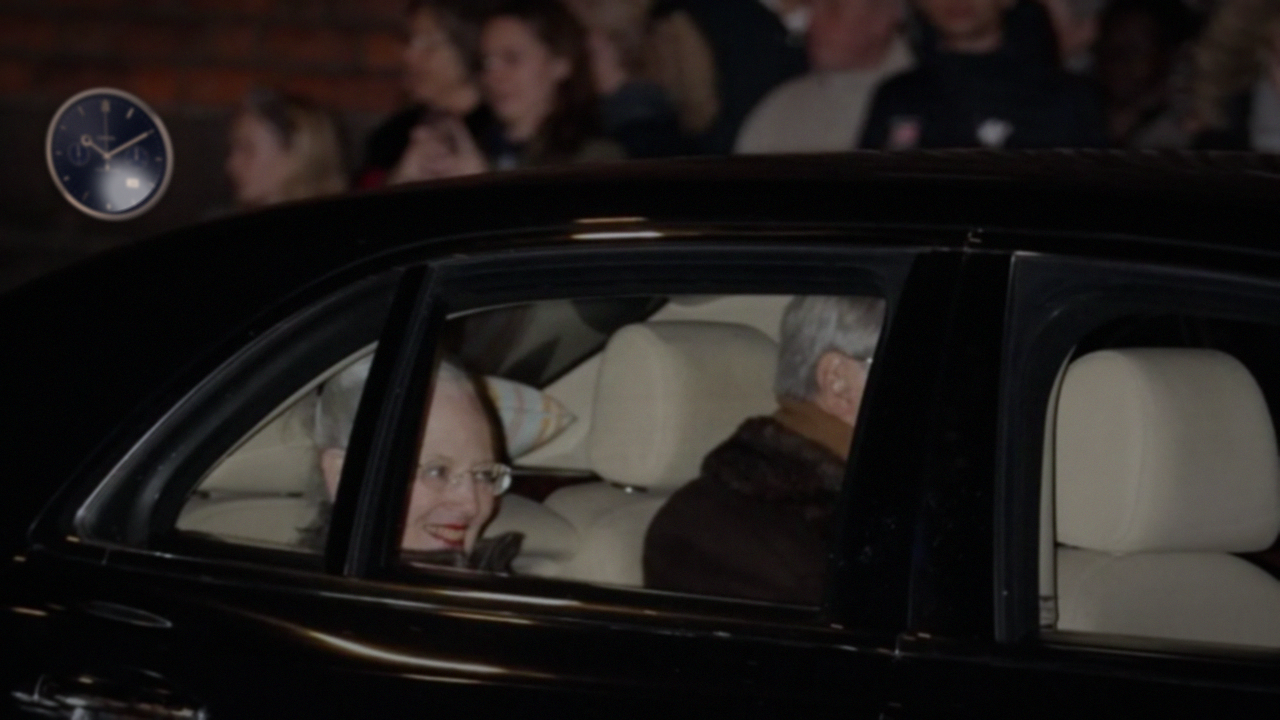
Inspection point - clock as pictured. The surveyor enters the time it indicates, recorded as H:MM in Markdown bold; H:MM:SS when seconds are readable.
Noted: **10:10**
